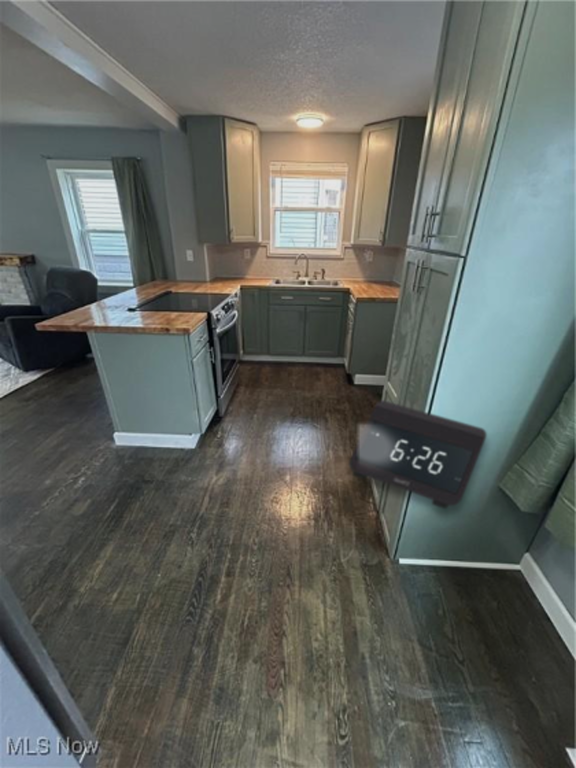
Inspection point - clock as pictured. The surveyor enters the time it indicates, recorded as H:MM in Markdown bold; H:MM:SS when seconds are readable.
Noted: **6:26**
